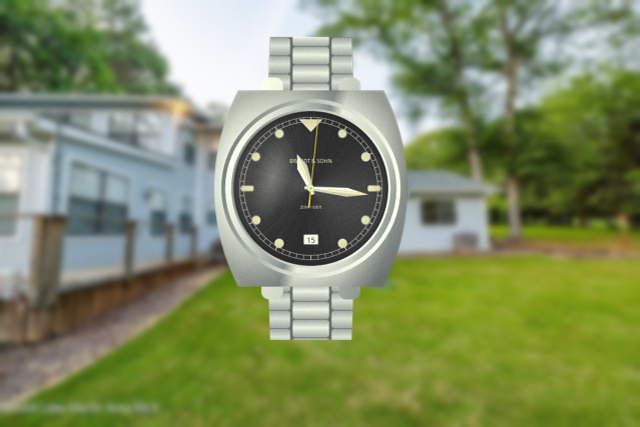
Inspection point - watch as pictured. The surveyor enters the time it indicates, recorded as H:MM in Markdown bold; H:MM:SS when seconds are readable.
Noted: **11:16:01**
